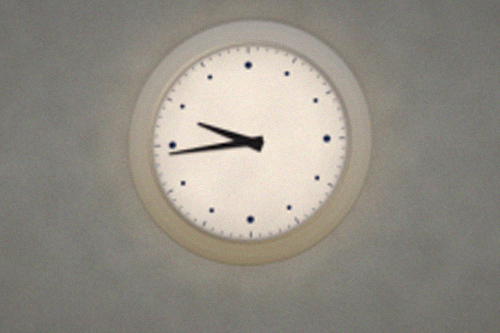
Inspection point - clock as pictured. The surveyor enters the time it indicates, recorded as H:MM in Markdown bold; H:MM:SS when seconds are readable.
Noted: **9:44**
